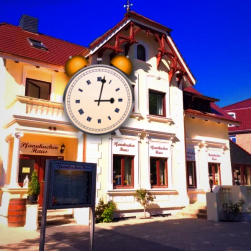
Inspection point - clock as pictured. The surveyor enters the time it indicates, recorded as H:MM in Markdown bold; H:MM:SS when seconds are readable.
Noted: **3:02**
